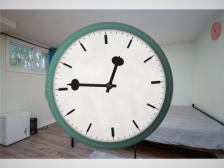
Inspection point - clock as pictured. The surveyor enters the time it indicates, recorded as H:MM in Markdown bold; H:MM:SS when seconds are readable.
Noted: **12:46**
